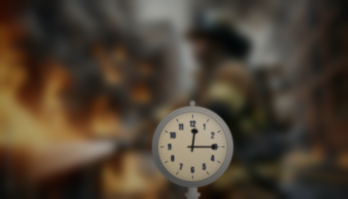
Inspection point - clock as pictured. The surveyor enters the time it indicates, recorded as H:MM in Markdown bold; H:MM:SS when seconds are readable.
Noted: **12:15**
